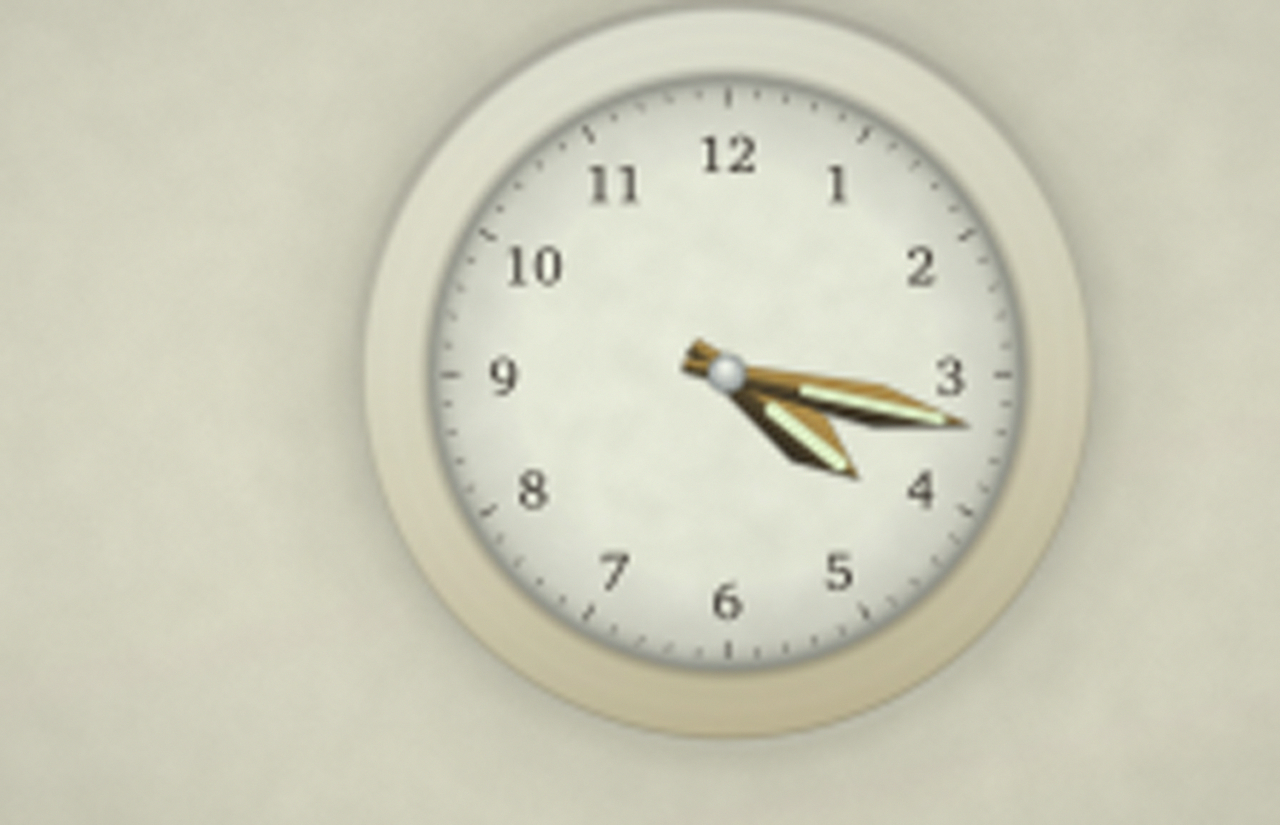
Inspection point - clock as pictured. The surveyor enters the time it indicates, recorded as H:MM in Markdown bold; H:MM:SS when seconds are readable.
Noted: **4:17**
